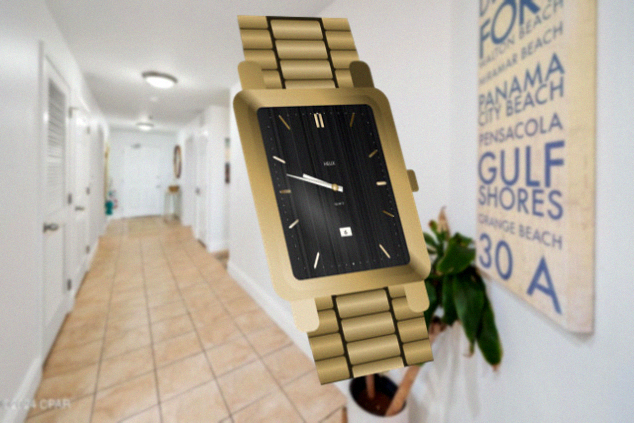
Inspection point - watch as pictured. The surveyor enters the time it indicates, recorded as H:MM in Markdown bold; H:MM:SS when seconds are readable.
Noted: **9:48**
